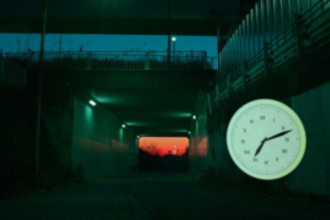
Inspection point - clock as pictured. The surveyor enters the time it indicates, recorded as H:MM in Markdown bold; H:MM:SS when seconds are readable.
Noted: **7:12**
